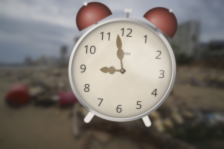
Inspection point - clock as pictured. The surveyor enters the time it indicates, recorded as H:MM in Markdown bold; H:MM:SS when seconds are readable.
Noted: **8:58**
